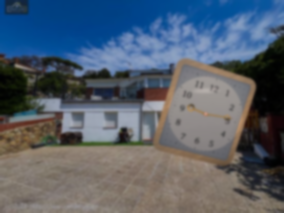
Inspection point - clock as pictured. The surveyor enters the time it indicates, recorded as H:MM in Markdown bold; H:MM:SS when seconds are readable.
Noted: **9:14**
